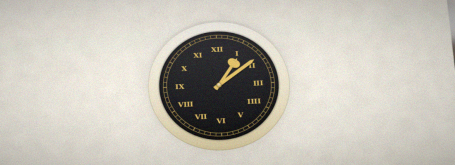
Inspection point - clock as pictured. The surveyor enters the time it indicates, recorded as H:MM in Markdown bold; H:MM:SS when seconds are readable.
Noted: **1:09**
